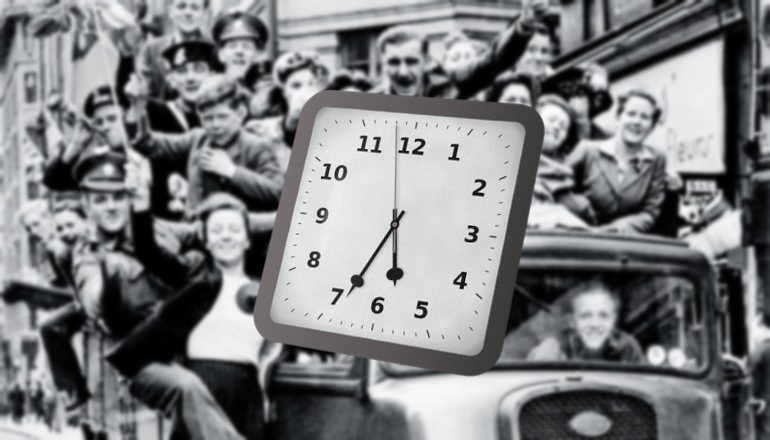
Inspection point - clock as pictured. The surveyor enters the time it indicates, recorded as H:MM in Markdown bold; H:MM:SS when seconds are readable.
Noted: **5:33:58**
